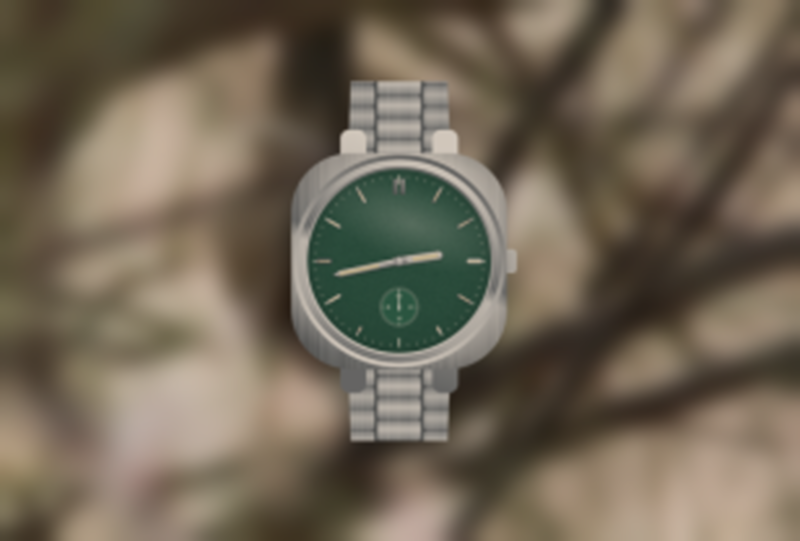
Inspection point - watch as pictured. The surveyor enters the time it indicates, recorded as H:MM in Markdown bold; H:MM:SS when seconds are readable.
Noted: **2:43**
